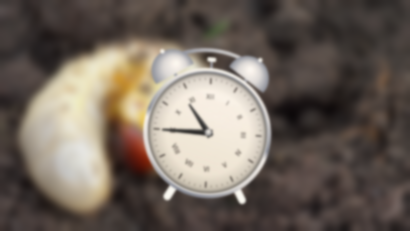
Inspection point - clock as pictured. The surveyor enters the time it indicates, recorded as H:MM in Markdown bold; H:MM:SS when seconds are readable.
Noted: **10:45**
